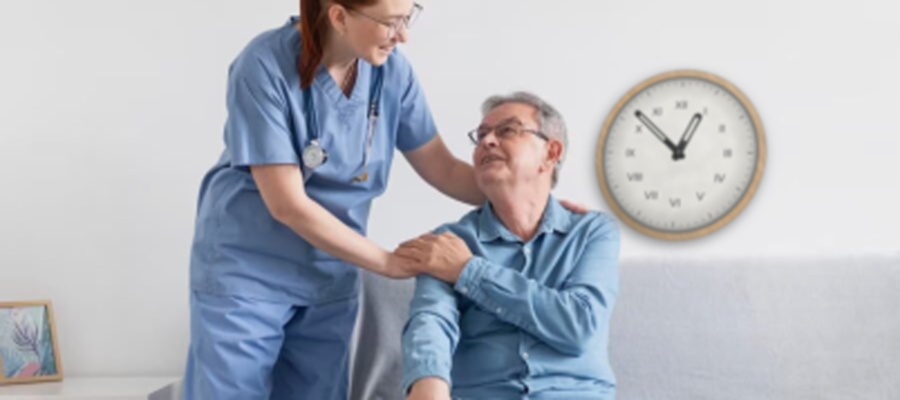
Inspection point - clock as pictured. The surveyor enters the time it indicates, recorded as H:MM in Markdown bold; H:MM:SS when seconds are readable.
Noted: **12:52**
